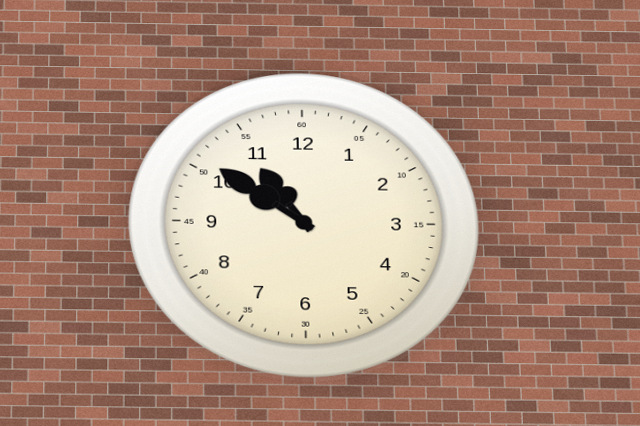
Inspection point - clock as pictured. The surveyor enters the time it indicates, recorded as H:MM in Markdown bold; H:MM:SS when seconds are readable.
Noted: **10:51**
